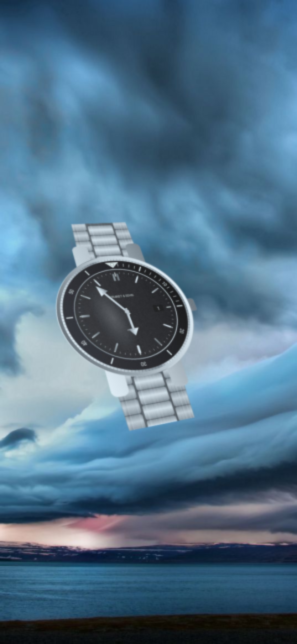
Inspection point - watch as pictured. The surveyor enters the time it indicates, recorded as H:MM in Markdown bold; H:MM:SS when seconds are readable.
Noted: **5:54**
